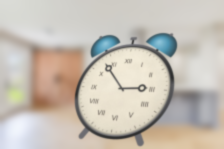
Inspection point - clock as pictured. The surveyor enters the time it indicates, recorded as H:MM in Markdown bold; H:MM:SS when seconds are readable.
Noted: **2:53**
